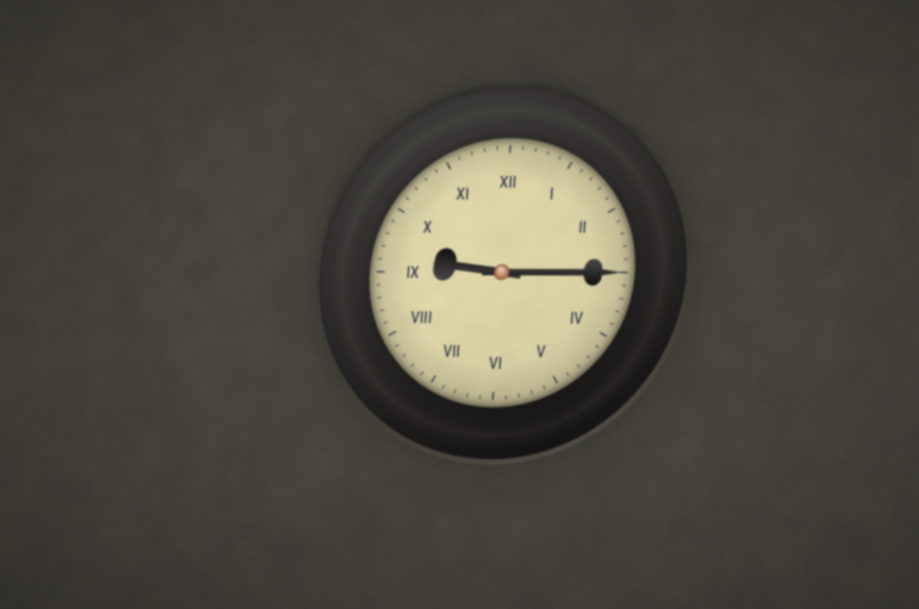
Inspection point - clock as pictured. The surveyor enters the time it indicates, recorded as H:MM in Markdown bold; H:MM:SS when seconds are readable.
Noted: **9:15**
